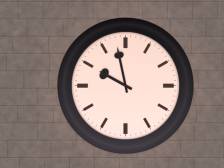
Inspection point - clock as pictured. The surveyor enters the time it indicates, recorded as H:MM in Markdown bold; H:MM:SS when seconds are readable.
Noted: **9:58**
